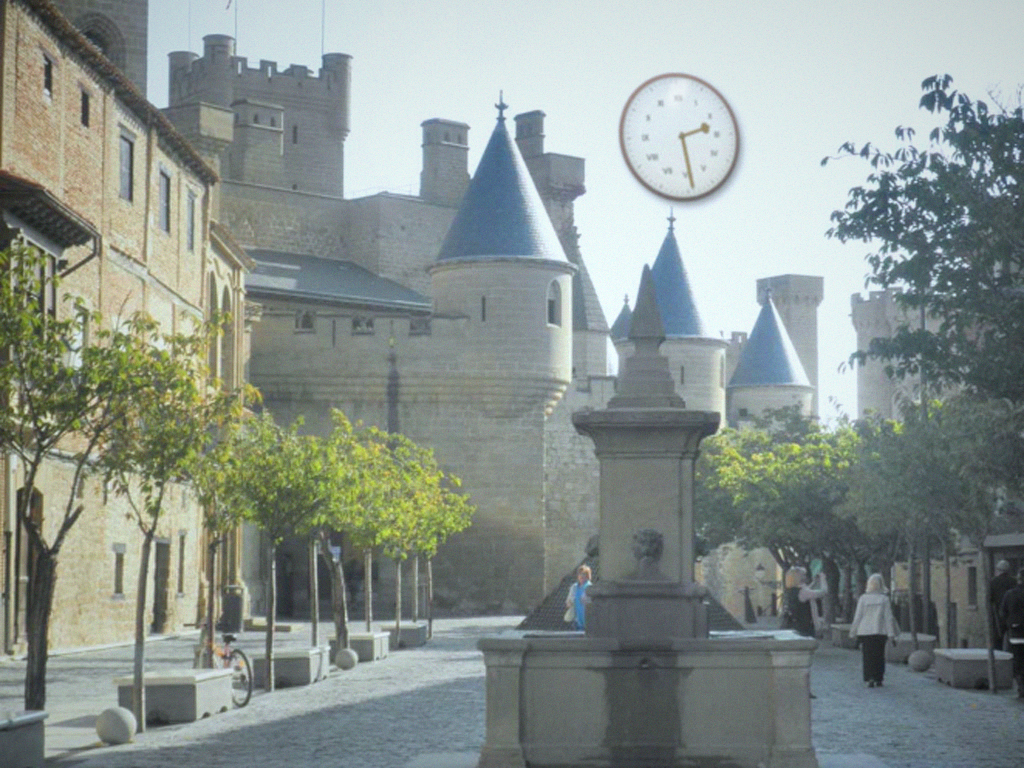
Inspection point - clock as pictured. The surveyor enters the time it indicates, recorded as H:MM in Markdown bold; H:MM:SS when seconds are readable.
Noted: **2:29**
